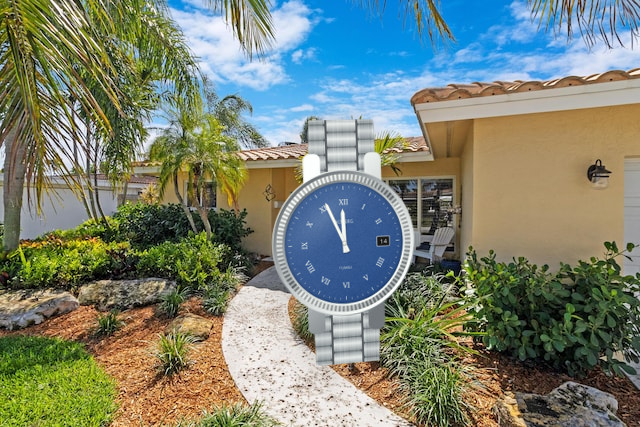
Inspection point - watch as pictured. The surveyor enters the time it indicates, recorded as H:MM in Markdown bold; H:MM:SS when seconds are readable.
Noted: **11:56**
